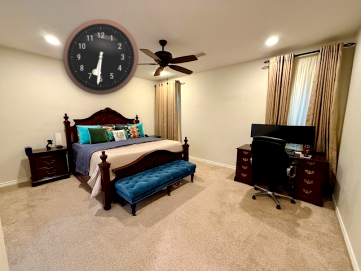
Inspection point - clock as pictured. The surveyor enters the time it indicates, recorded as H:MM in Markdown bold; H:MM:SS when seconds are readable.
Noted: **6:31**
